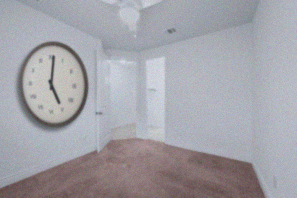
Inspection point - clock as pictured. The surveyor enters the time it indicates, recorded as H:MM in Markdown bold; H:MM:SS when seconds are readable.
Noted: **5:01**
